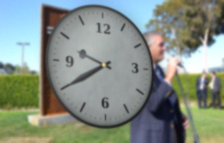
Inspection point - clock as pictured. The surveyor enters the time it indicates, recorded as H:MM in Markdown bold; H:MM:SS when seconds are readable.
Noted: **9:40**
